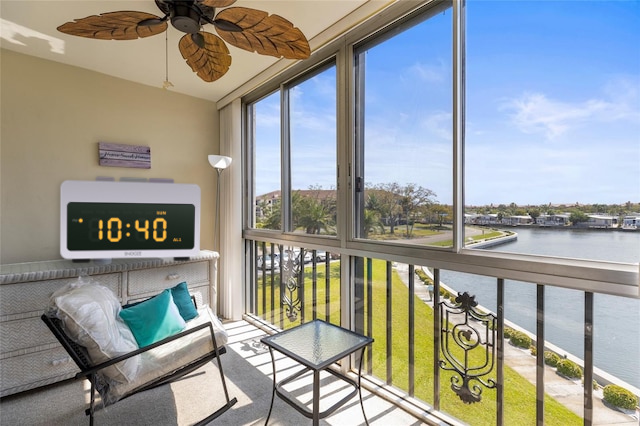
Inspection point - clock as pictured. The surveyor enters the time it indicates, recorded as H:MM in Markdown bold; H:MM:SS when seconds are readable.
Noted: **10:40**
